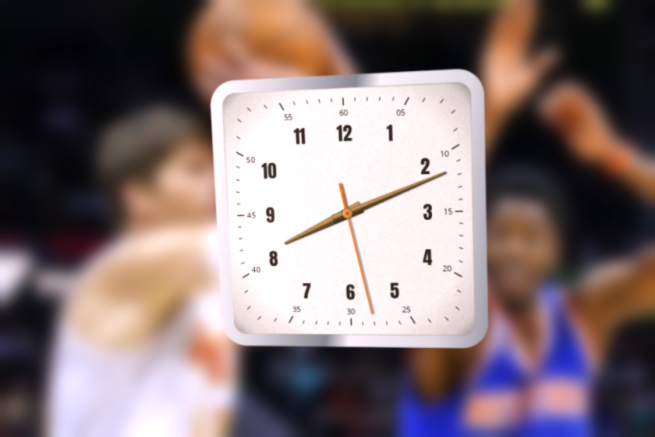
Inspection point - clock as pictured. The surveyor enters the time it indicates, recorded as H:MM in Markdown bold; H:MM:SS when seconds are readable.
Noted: **8:11:28**
